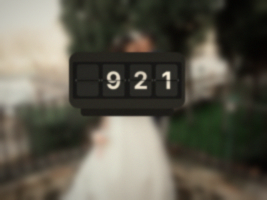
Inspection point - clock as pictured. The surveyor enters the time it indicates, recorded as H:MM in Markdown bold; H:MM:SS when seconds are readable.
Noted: **9:21**
